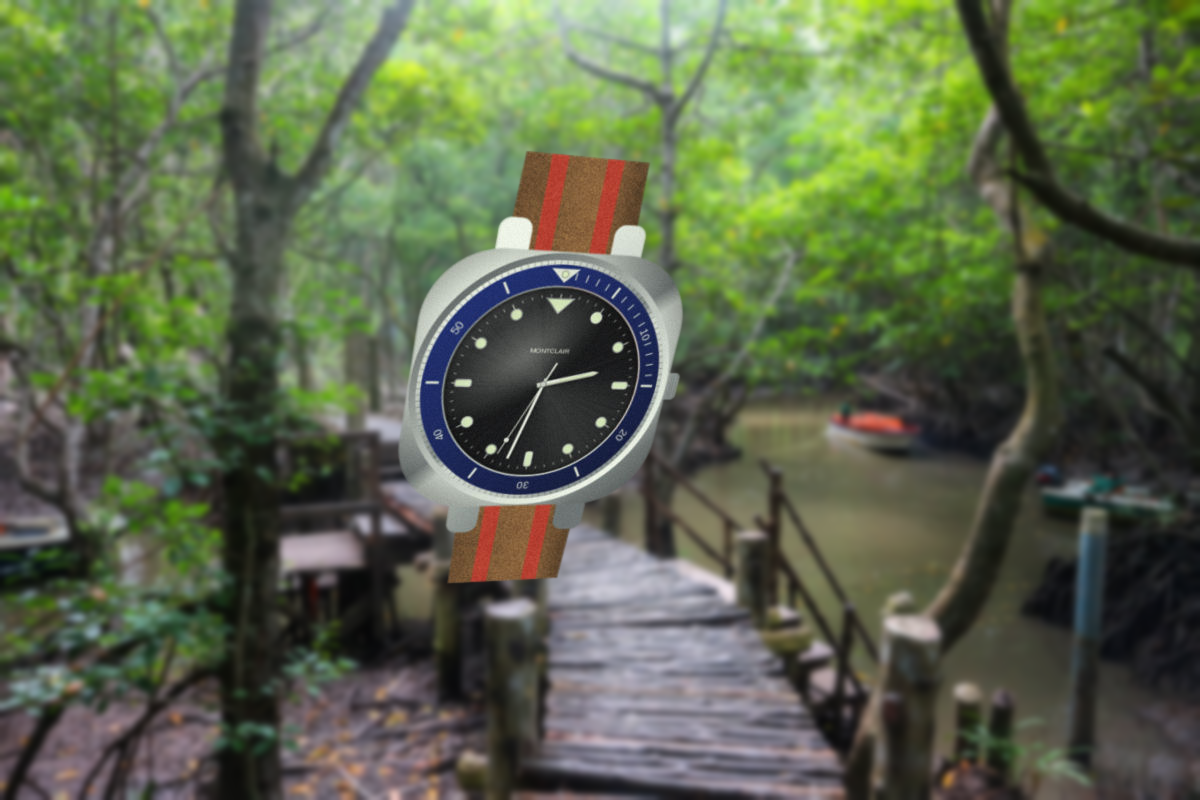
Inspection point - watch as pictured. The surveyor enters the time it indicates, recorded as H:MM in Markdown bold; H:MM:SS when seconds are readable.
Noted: **2:32:34**
